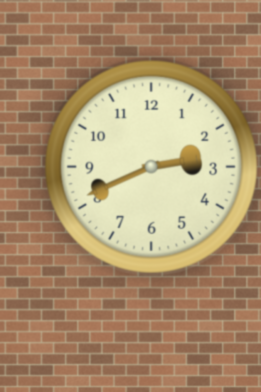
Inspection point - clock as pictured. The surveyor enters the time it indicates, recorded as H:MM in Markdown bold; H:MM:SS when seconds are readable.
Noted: **2:41**
